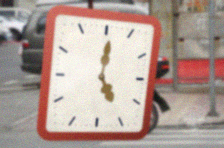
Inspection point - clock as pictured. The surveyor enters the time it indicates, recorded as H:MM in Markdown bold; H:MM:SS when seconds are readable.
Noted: **5:01**
